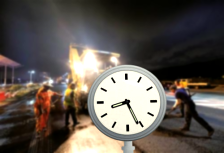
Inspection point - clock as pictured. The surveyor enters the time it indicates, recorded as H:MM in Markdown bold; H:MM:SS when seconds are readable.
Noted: **8:26**
